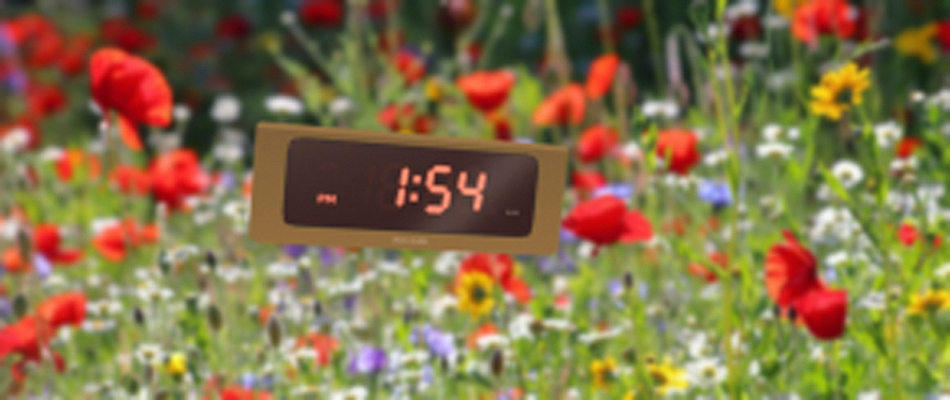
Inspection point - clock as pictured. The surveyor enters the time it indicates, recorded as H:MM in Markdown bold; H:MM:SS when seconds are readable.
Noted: **1:54**
